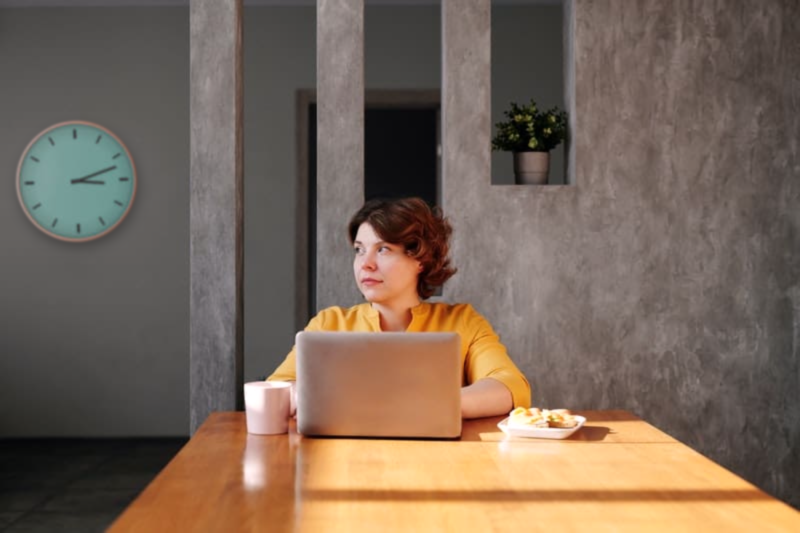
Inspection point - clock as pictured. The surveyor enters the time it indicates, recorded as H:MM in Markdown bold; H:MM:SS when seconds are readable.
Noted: **3:12**
